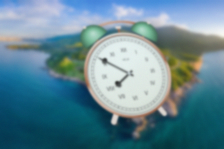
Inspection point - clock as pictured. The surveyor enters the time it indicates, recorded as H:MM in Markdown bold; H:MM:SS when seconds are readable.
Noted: **7:51**
